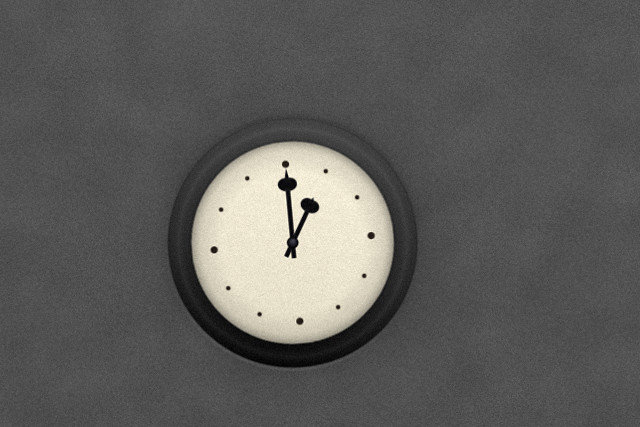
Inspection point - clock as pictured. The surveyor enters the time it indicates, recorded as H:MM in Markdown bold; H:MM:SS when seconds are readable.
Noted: **1:00**
